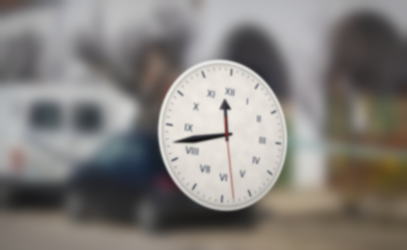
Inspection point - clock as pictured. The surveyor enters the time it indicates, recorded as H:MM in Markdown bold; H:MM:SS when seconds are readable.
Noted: **11:42:28**
